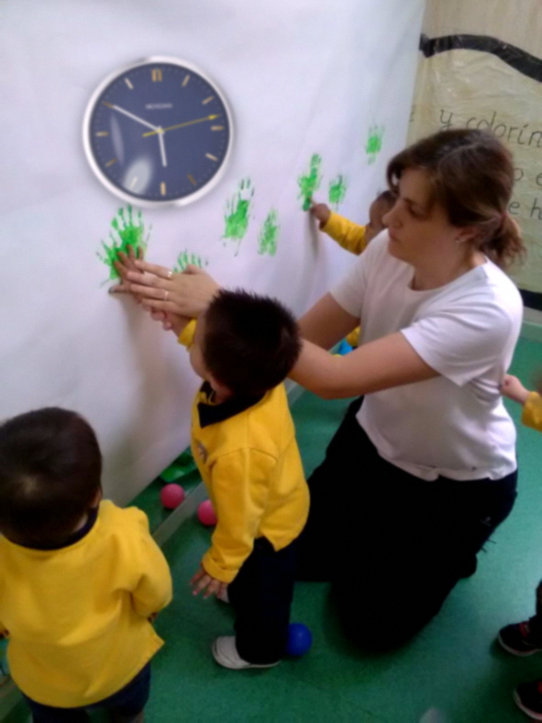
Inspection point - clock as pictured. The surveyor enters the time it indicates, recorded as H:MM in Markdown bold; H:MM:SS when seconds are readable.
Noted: **5:50:13**
